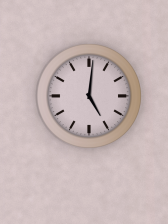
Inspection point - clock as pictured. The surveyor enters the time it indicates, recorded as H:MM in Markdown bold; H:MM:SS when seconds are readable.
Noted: **5:01**
